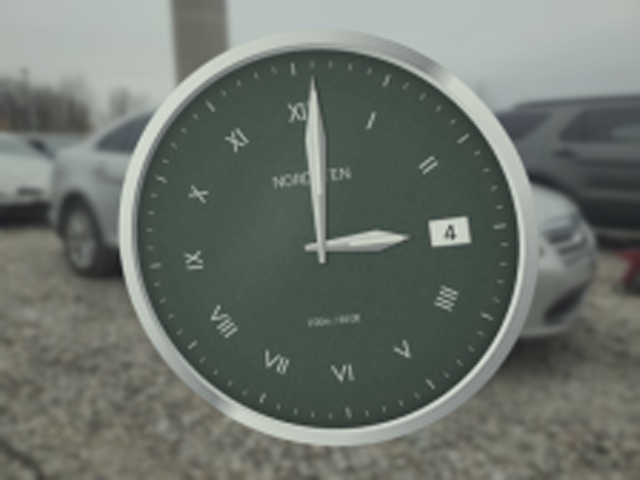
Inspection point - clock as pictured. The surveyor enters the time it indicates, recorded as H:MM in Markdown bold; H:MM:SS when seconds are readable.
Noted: **3:01**
